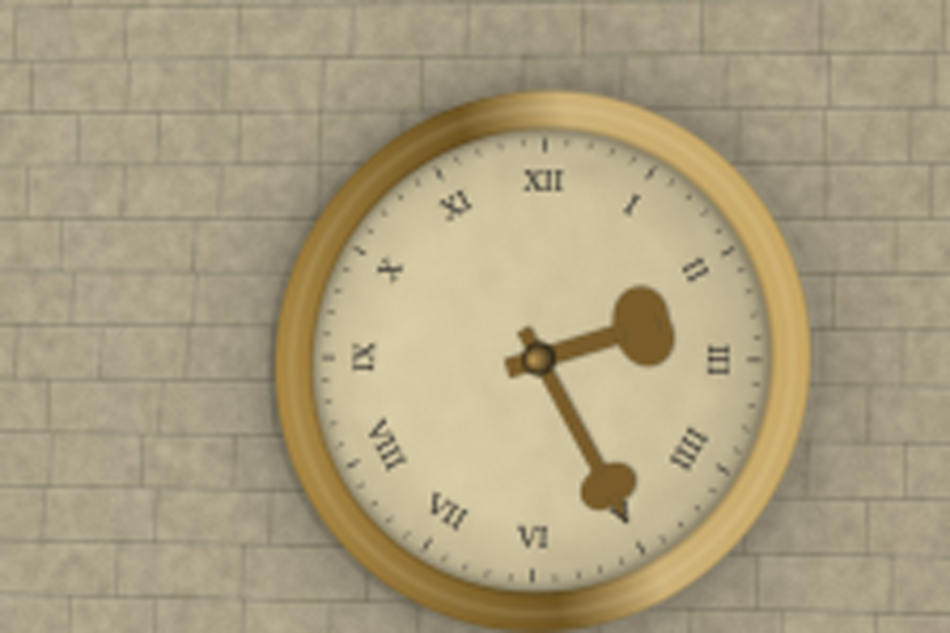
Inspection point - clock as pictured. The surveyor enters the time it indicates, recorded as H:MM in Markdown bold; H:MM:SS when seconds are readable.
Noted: **2:25**
